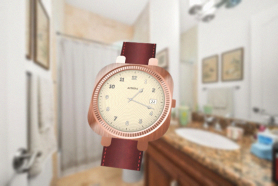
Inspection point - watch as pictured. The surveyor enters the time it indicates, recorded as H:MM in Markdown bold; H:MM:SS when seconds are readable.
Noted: **1:18**
